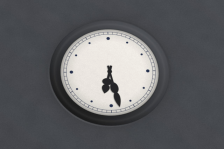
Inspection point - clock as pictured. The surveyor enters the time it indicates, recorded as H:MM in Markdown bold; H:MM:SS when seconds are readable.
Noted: **6:28**
